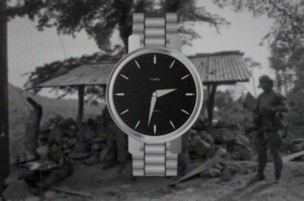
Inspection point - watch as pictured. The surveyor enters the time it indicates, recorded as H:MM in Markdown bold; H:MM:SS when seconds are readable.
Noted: **2:32**
